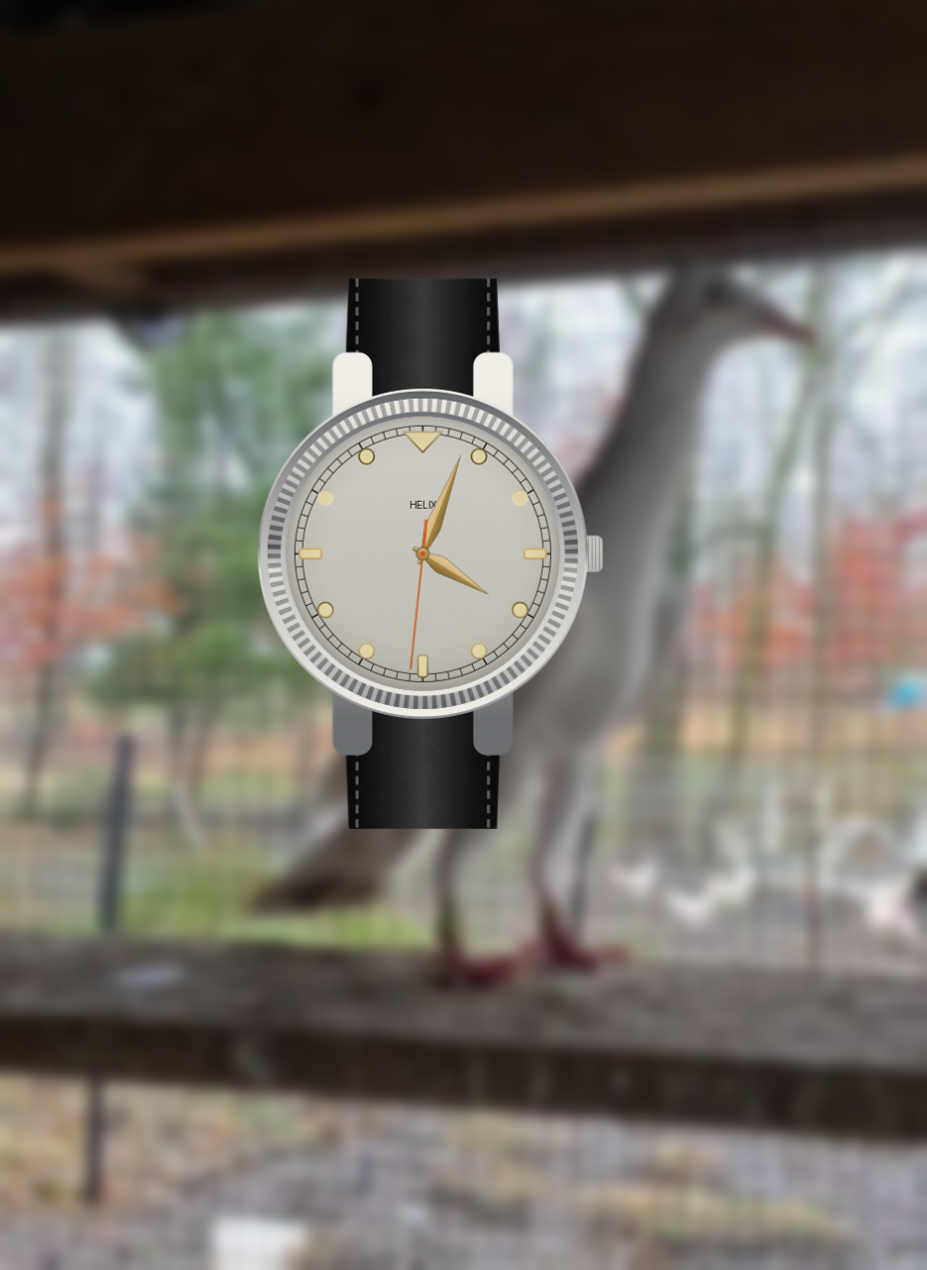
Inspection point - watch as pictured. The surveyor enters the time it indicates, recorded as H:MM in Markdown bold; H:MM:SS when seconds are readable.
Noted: **4:03:31**
